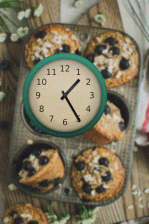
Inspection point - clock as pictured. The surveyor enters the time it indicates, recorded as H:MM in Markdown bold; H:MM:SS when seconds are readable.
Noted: **1:25**
